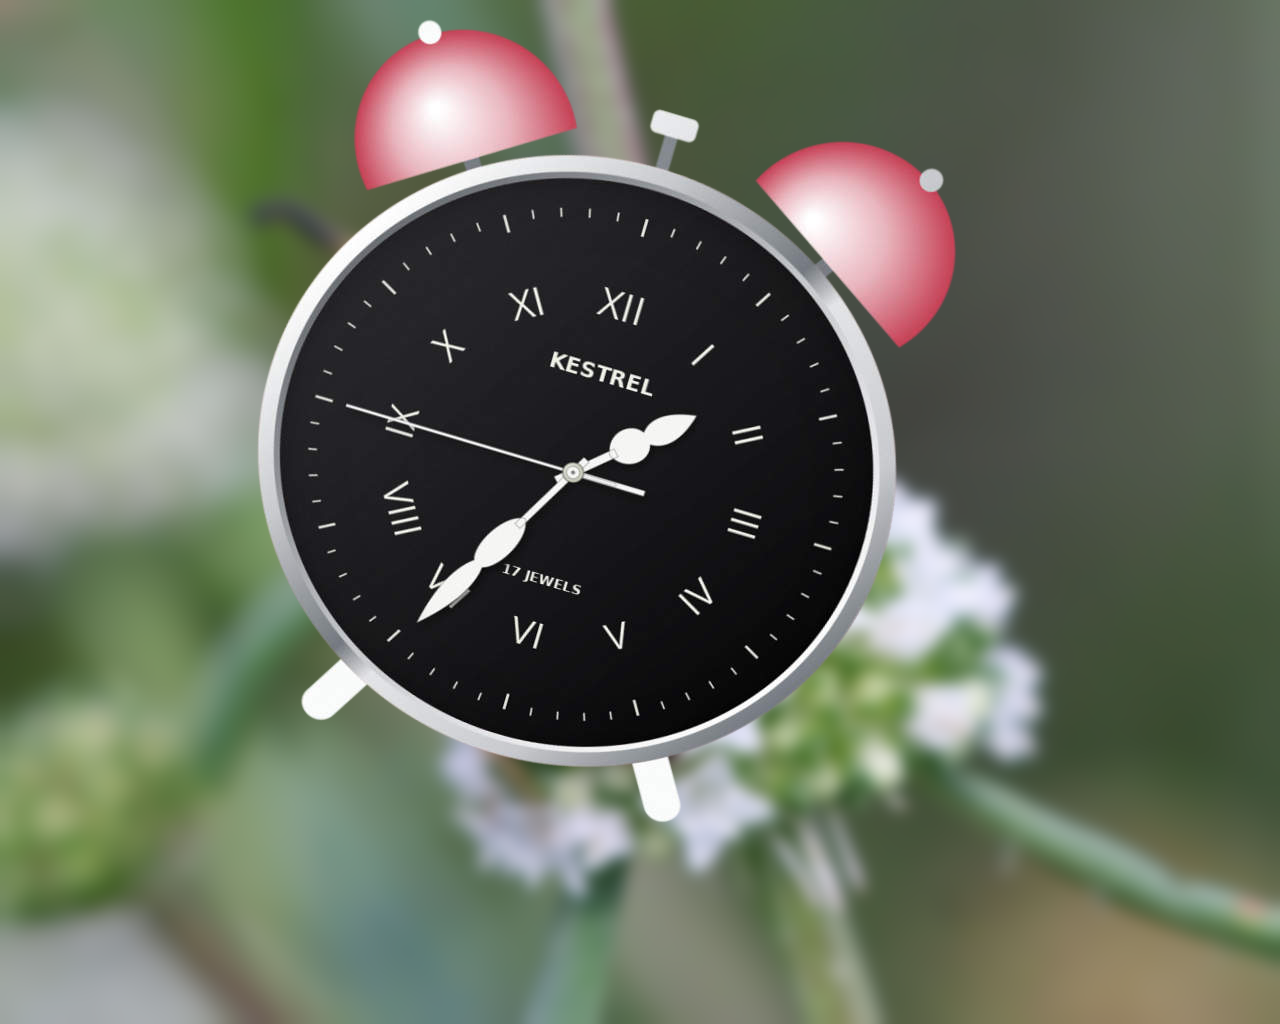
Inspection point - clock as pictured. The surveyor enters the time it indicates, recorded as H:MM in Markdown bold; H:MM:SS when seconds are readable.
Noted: **1:34:45**
